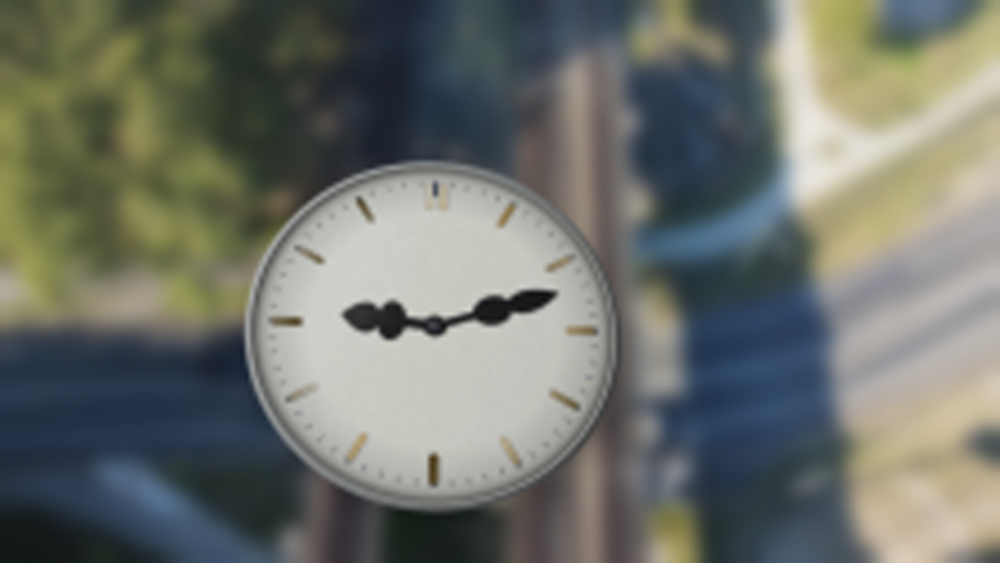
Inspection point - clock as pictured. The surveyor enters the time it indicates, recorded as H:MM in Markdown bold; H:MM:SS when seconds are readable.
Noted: **9:12**
